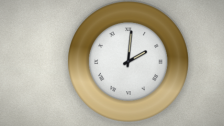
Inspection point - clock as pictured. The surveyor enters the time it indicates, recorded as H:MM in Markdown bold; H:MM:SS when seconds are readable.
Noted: **2:01**
